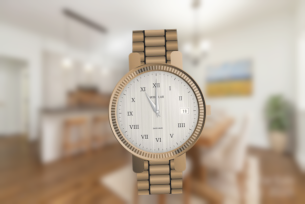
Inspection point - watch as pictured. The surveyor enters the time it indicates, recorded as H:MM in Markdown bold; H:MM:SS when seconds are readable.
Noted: **11:00**
